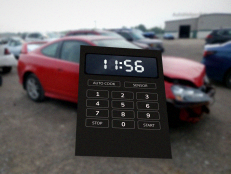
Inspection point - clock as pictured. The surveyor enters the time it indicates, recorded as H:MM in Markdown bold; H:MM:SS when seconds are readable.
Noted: **11:56**
